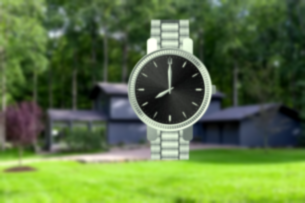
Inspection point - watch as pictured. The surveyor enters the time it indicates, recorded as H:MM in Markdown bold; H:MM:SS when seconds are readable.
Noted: **8:00**
